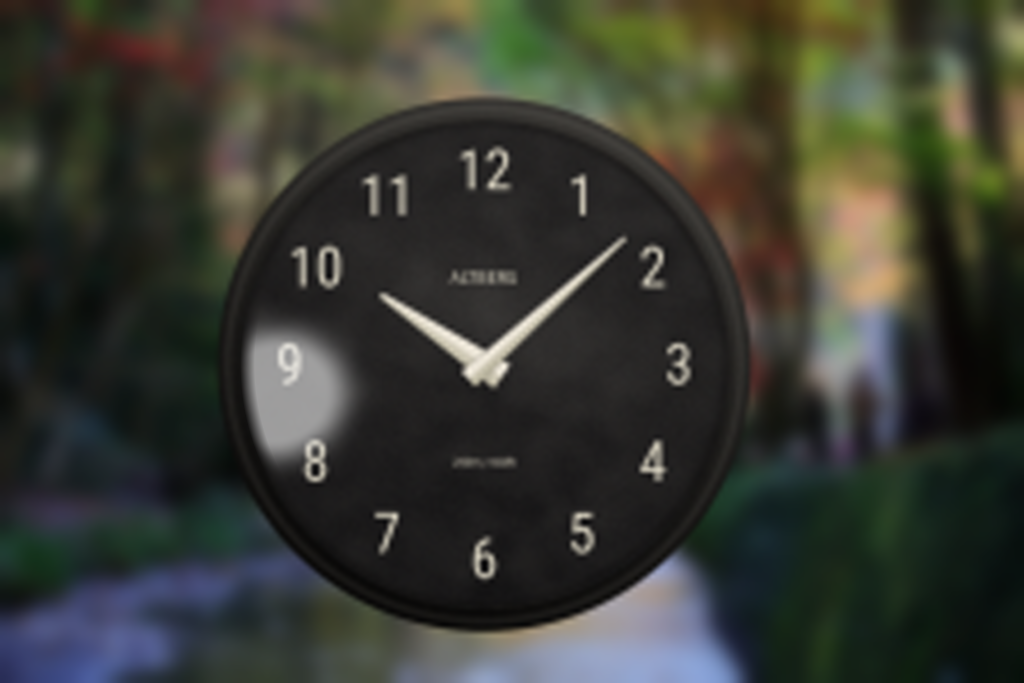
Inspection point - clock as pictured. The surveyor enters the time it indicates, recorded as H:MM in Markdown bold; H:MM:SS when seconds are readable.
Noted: **10:08**
